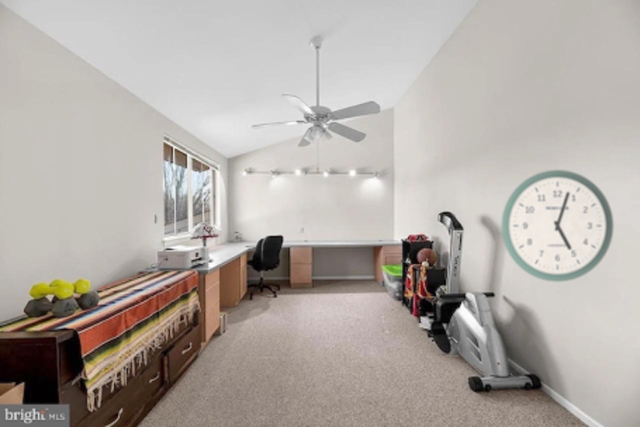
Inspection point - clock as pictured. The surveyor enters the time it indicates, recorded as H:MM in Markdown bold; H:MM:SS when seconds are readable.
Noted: **5:03**
